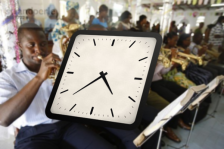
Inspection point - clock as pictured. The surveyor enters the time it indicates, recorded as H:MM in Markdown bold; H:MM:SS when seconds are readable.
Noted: **4:38**
